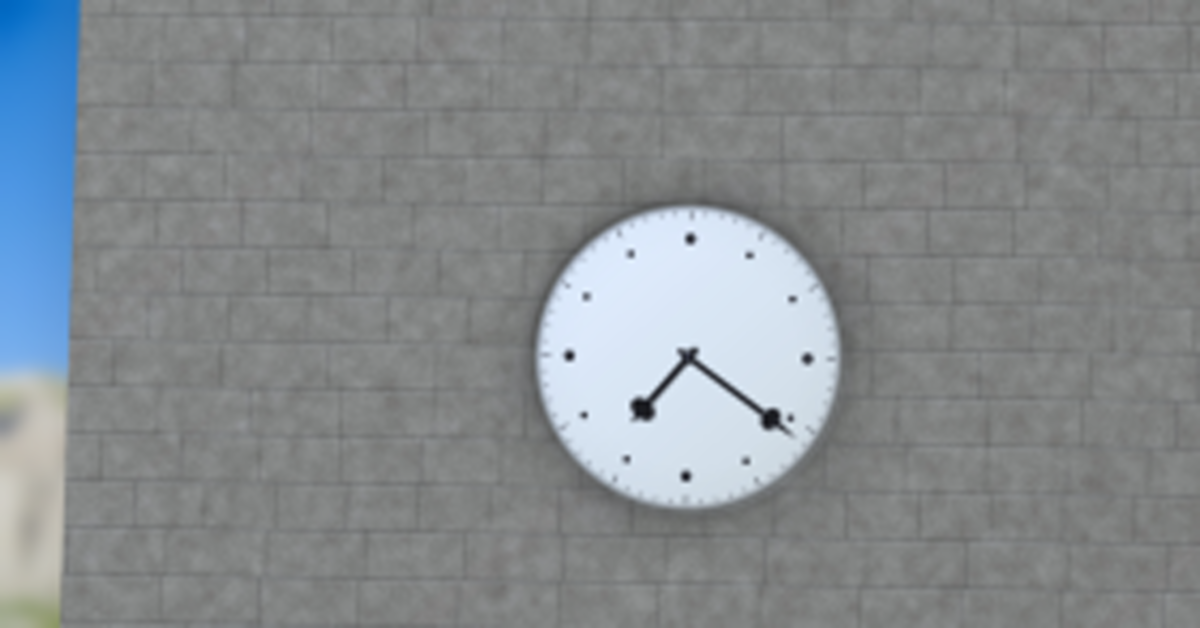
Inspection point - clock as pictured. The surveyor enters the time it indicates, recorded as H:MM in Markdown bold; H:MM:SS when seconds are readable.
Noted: **7:21**
